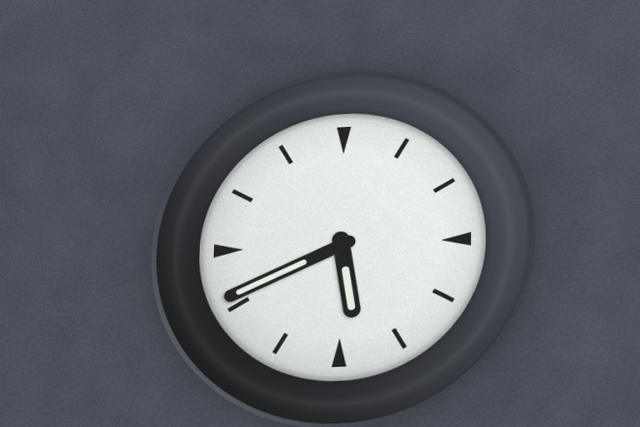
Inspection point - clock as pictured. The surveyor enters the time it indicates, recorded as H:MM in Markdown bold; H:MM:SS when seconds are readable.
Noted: **5:41**
